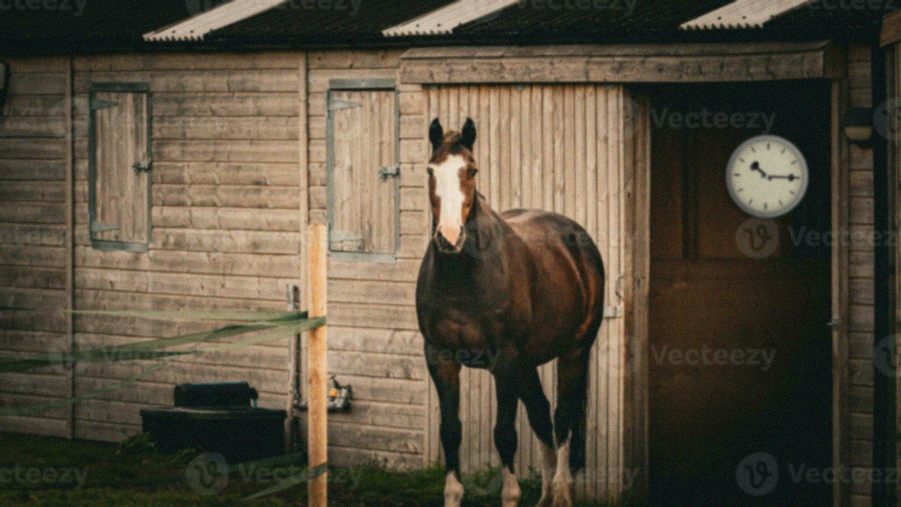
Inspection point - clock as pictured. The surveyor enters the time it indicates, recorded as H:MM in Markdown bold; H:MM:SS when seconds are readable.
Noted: **10:15**
